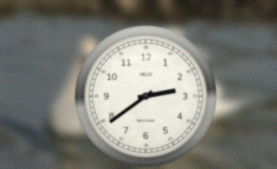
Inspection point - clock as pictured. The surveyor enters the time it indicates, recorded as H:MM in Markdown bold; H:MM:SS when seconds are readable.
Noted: **2:39**
